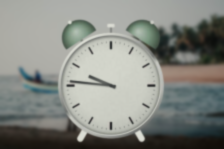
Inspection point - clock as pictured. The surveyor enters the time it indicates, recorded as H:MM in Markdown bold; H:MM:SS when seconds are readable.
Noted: **9:46**
